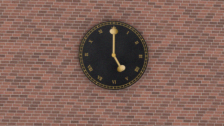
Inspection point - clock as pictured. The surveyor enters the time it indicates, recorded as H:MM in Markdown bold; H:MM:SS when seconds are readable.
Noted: **5:00**
